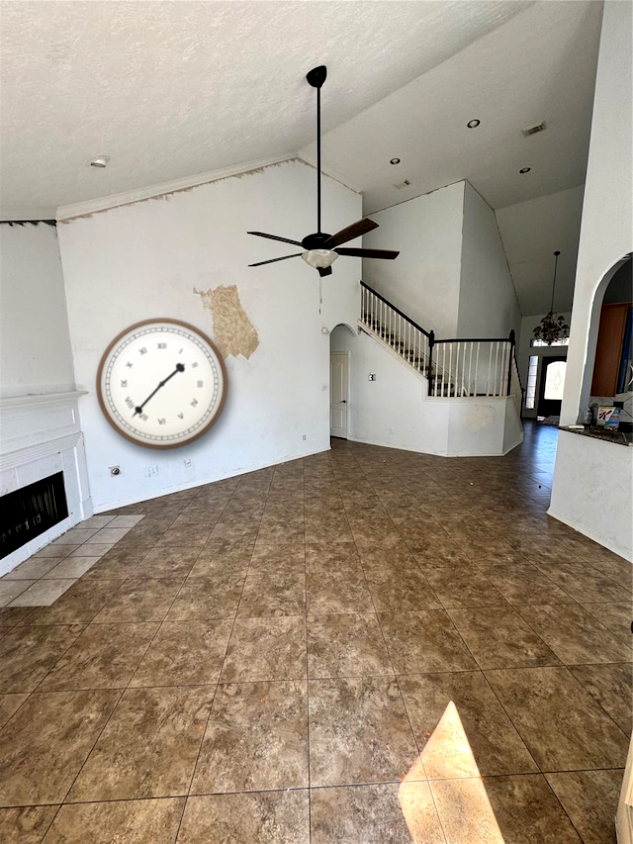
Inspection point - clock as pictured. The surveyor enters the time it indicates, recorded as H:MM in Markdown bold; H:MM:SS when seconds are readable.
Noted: **1:37**
